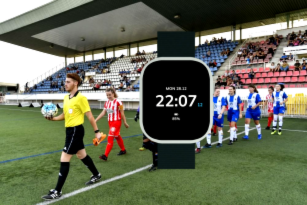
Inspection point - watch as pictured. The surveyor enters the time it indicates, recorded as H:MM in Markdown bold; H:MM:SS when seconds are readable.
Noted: **22:07**
